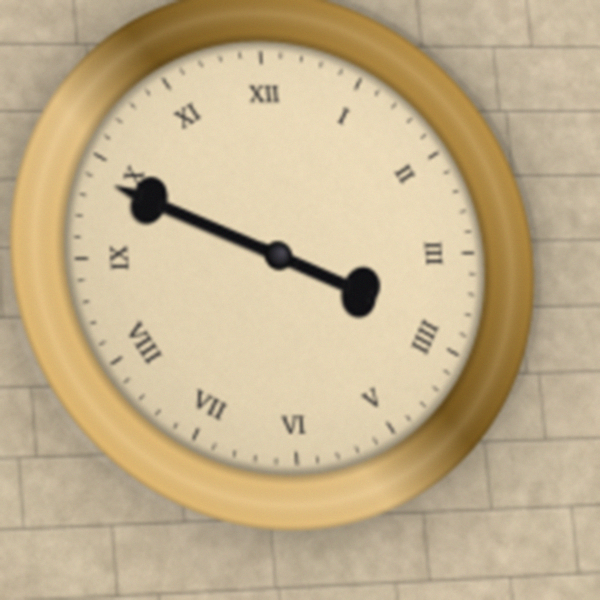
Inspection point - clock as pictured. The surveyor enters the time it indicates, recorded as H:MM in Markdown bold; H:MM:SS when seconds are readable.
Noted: **3:49**
